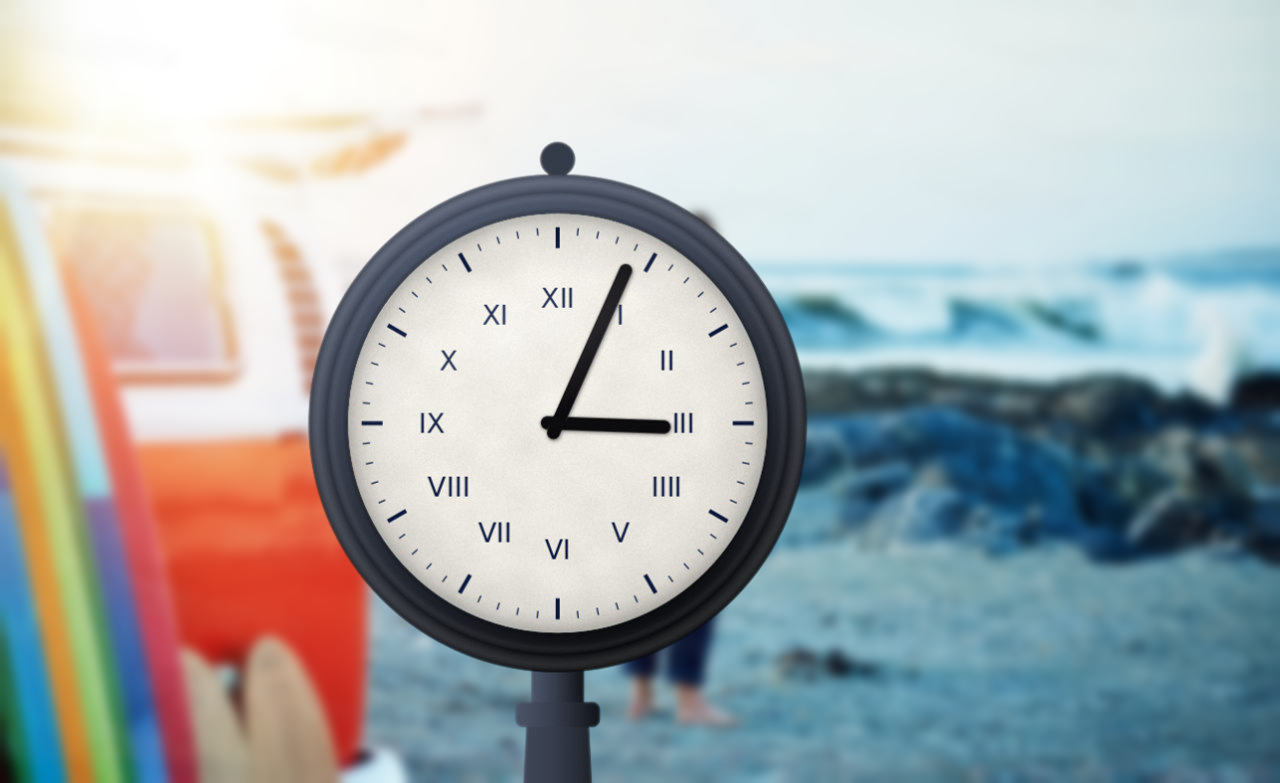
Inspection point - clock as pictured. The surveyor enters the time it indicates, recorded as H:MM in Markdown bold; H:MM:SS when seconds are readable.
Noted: **3:04**
